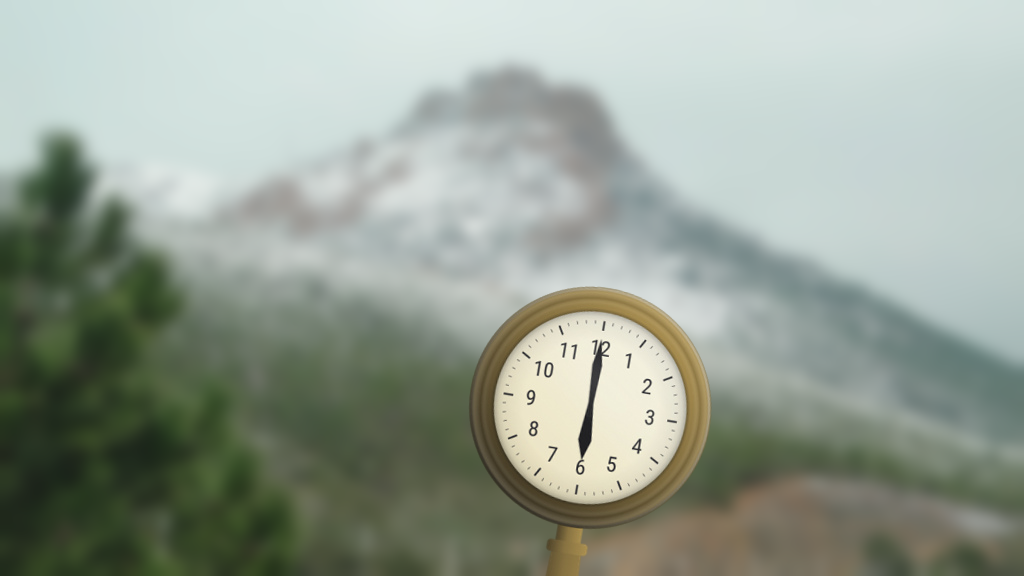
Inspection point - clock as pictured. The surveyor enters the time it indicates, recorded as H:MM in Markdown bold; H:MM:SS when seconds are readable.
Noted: **6:00**
